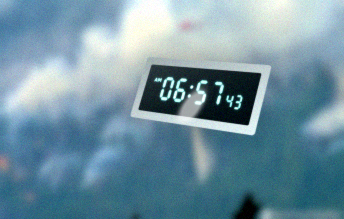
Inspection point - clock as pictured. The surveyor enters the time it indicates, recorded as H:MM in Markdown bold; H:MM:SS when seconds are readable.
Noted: **6:57:43**
